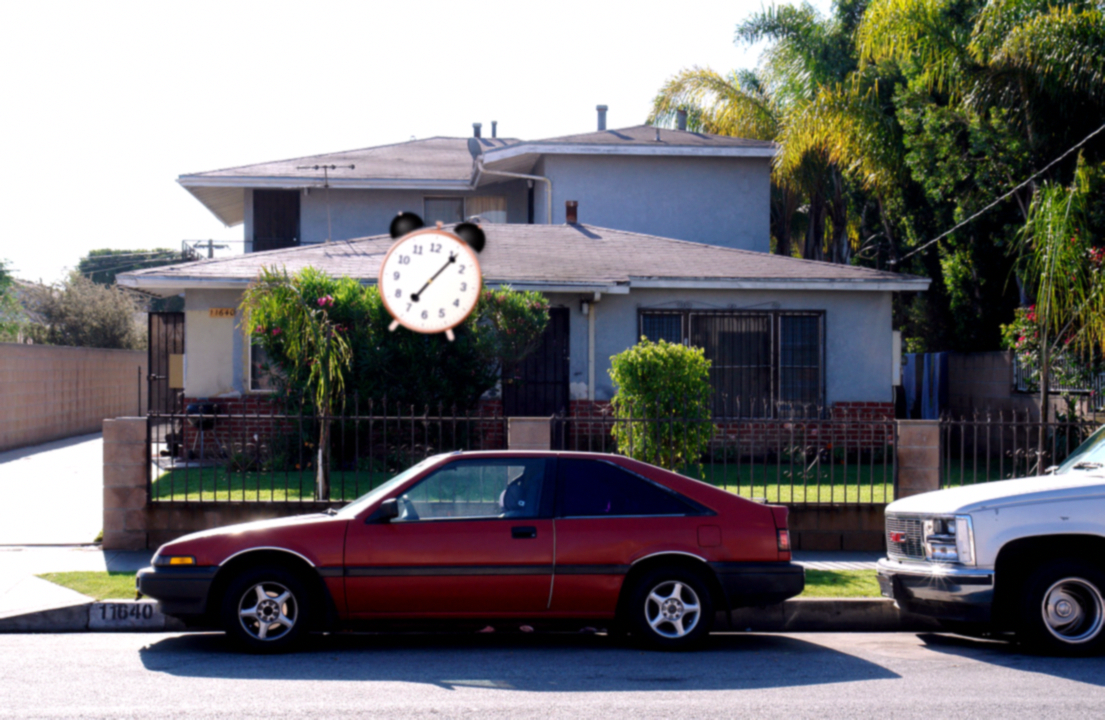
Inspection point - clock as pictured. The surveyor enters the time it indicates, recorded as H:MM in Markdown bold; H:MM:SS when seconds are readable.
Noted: **7:06**
